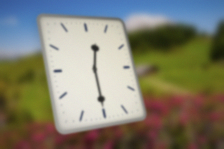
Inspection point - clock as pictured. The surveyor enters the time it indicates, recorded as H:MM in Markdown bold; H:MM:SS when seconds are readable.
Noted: **12:30**
